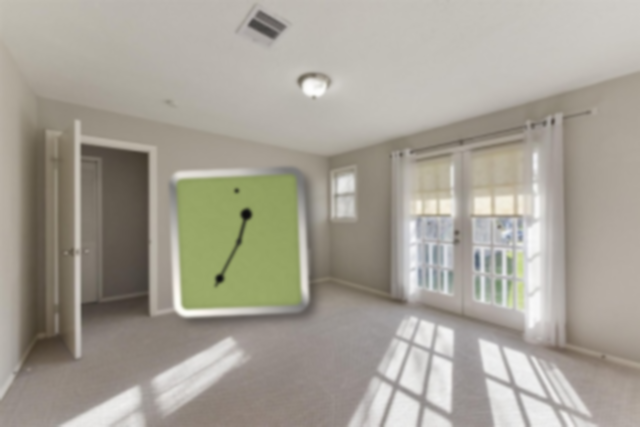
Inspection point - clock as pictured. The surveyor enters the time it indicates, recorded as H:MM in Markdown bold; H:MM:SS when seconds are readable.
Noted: **12:35**
